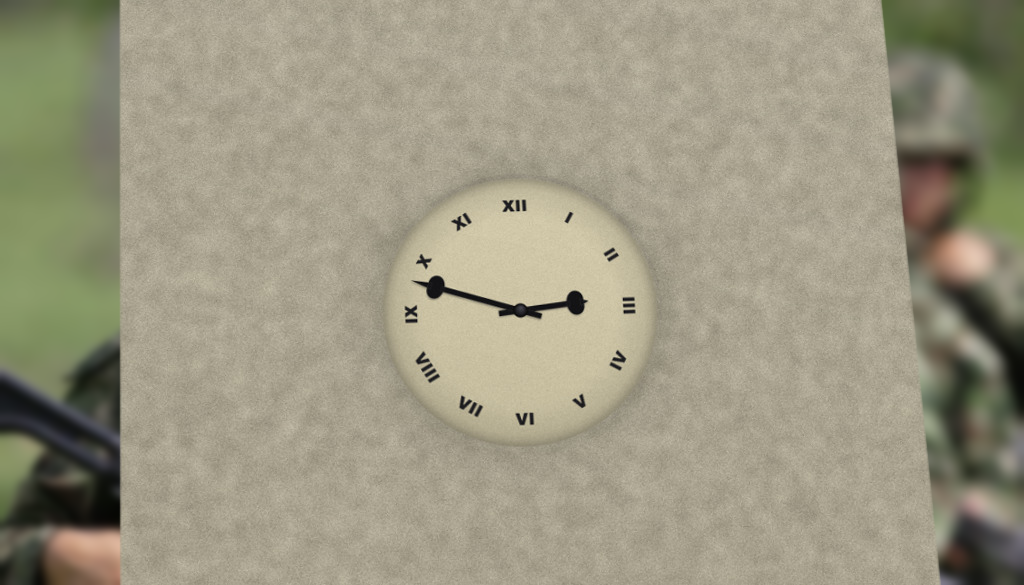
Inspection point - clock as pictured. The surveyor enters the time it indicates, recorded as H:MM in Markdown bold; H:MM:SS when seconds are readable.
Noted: **2:48**
